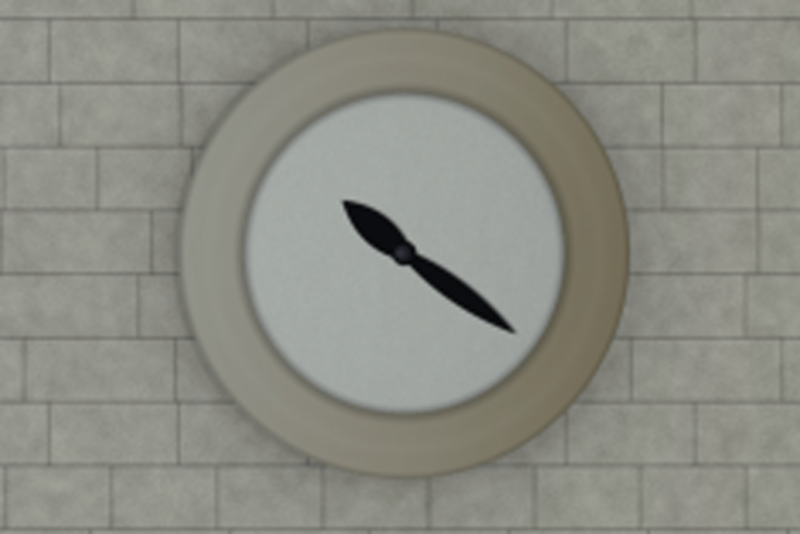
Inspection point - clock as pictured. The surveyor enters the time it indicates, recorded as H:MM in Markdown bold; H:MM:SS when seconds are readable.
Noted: **10:21**
